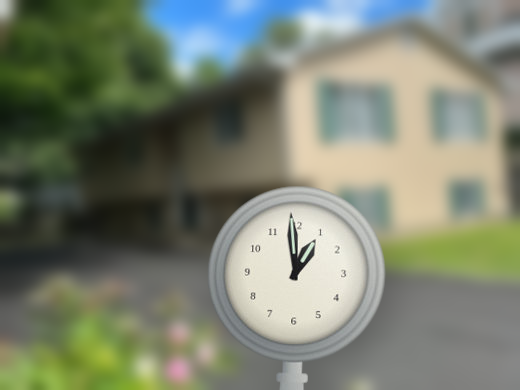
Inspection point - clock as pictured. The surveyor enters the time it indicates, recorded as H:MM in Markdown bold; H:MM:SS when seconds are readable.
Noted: **12:59**
